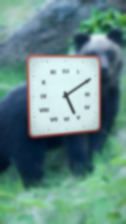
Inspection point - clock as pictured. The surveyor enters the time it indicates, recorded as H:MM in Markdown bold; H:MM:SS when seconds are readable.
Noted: **5:10**
